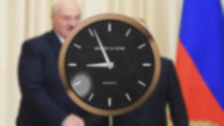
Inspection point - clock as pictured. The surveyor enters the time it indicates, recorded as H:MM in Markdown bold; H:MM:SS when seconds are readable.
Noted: **8:56**
